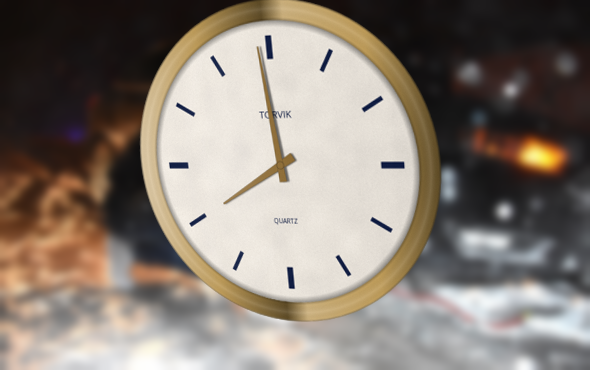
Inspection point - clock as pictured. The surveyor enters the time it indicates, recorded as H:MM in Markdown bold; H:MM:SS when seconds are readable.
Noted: **7:59**
